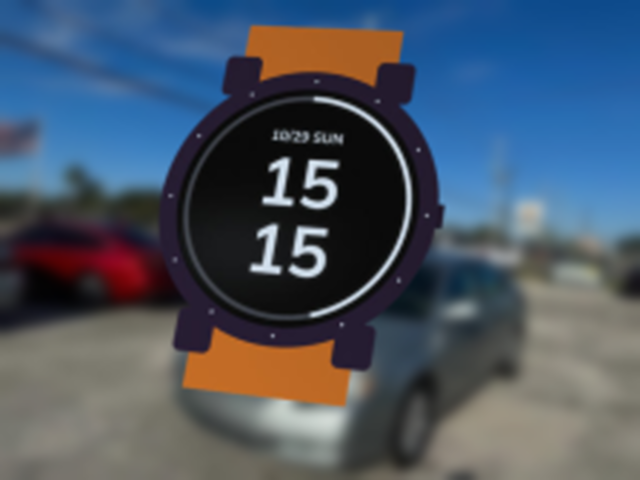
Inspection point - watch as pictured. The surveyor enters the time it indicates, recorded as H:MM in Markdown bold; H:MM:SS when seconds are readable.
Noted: **15:15**
